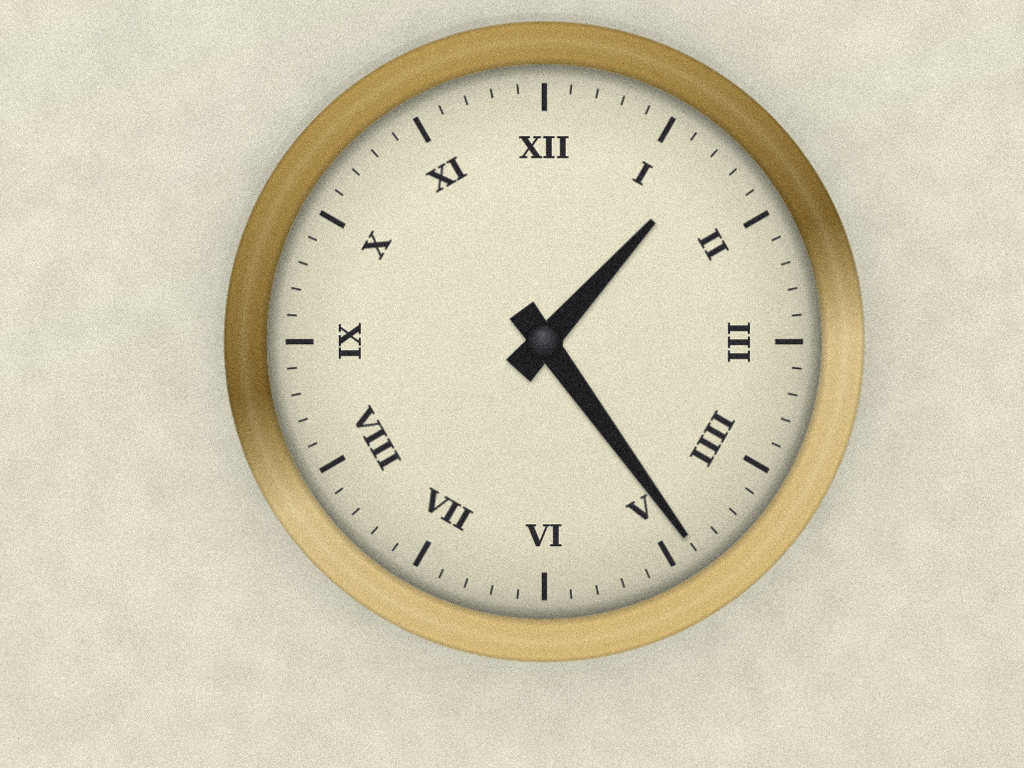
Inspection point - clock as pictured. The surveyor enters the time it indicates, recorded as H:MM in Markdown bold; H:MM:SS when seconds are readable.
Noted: **1:24**
